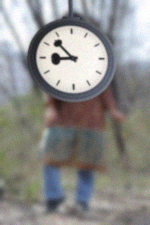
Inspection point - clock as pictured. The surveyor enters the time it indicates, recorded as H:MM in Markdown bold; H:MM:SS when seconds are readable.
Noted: **8:53**
